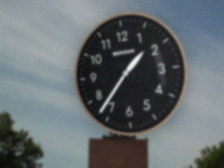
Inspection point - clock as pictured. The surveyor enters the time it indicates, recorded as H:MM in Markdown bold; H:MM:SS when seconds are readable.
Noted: **1:37**
